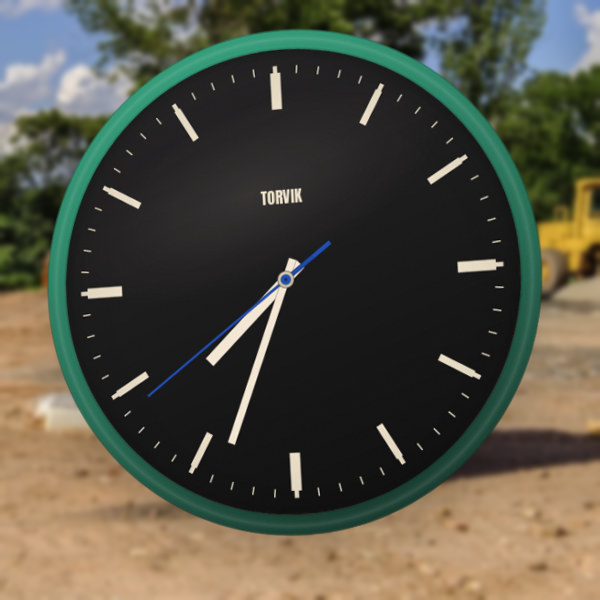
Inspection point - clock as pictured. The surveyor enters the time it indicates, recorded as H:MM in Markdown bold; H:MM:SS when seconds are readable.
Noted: **7:33:39**
